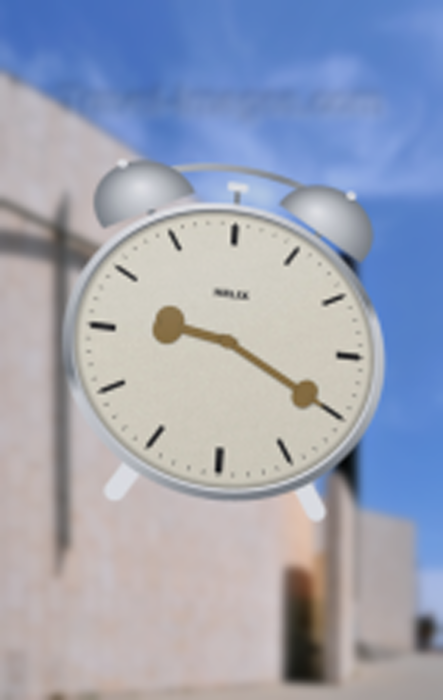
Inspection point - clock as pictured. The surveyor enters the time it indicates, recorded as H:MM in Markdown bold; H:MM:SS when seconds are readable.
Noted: **9:20**
